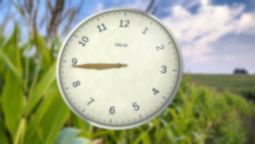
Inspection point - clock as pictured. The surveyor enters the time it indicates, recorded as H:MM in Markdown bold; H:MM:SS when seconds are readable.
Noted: **8:44**
